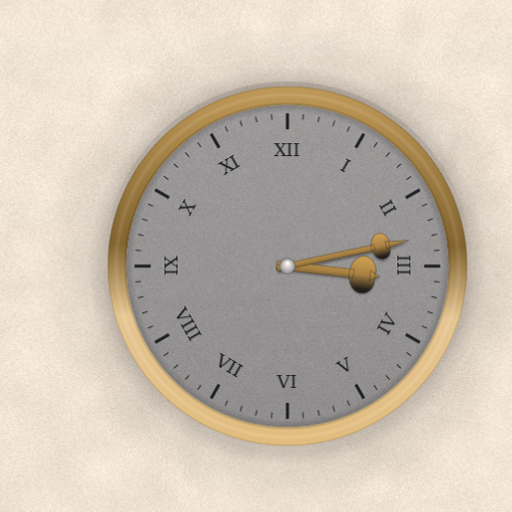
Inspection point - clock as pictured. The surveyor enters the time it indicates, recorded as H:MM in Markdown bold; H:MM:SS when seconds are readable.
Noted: **3:13**
